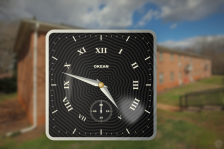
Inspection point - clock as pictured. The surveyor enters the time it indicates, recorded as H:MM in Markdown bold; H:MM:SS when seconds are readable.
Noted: **4:48**
